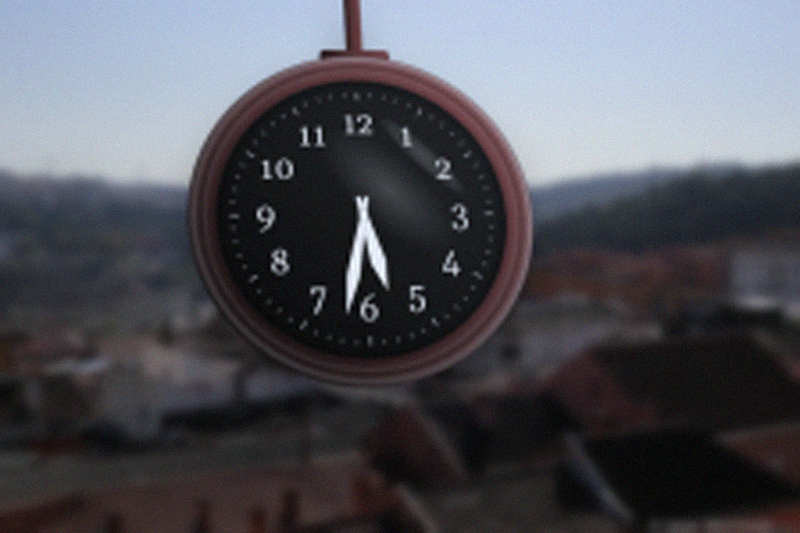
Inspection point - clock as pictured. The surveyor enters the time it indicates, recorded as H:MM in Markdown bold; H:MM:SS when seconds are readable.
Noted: **5:32**
